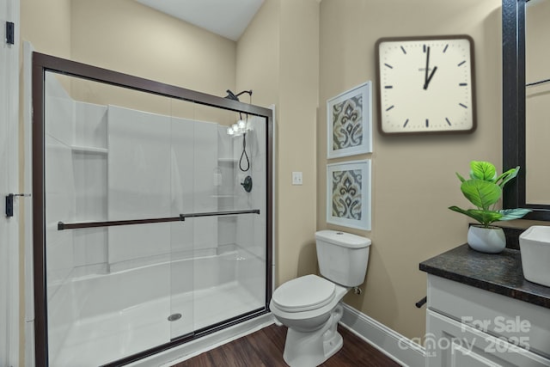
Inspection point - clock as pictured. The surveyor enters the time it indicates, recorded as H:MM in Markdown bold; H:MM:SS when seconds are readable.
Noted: **1:01**
